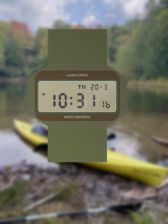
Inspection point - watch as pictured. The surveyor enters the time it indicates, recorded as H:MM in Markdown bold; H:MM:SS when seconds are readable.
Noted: **10:31:16**
